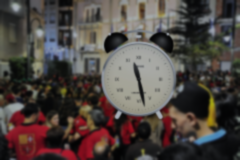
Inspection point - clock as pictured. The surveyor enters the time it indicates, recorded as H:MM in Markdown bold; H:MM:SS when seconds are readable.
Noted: **11:28**
